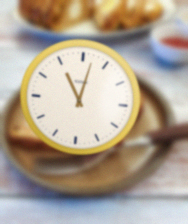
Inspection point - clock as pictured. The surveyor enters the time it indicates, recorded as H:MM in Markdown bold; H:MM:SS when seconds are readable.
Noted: **11:02**
